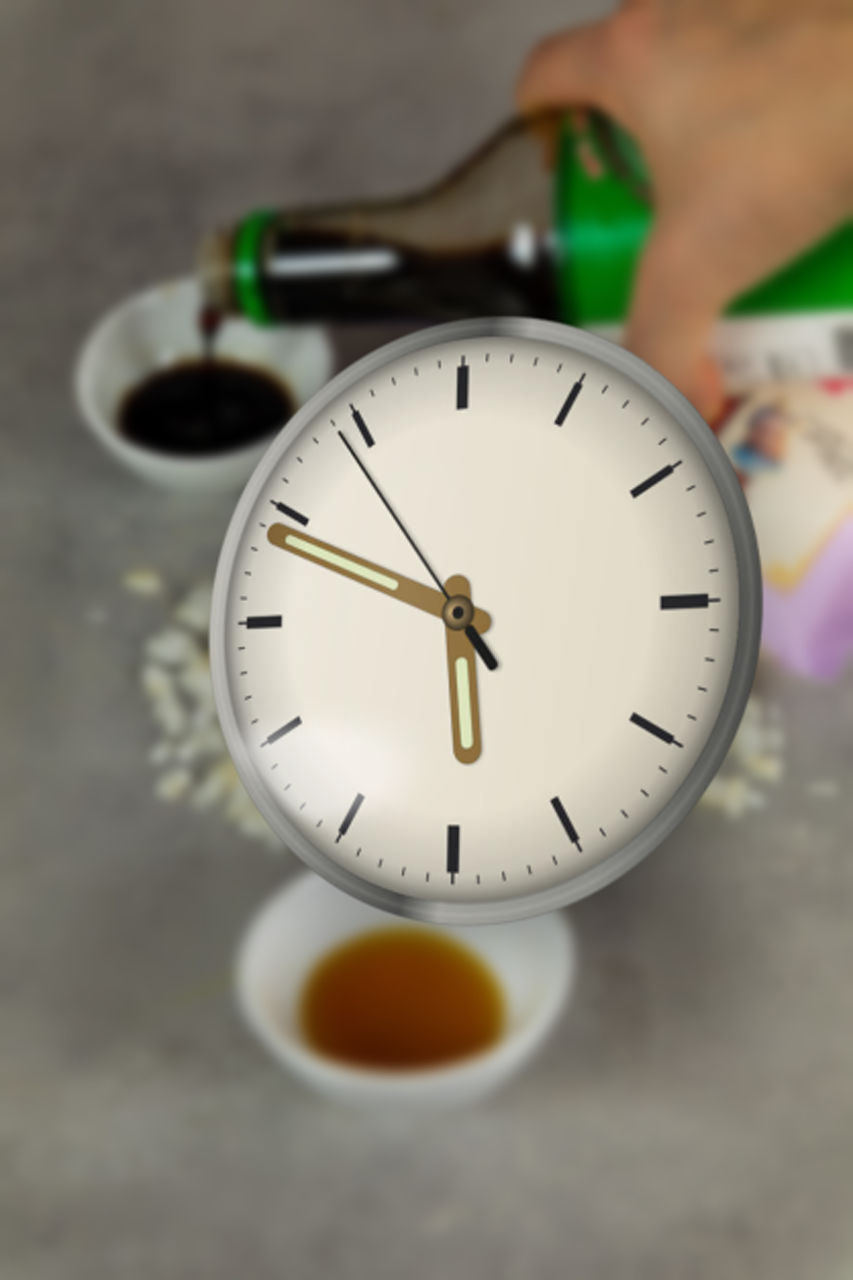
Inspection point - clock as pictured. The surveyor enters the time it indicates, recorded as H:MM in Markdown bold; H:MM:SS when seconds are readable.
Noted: **5:48:54**
